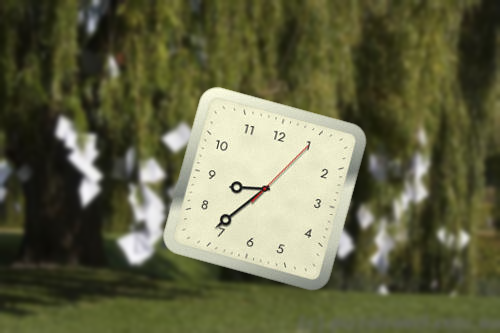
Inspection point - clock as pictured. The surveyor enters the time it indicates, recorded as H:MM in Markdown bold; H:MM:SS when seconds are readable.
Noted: **8:36:05**
